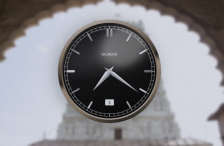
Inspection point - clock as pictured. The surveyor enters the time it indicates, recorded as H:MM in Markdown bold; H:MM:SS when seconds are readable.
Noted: **7:21**
